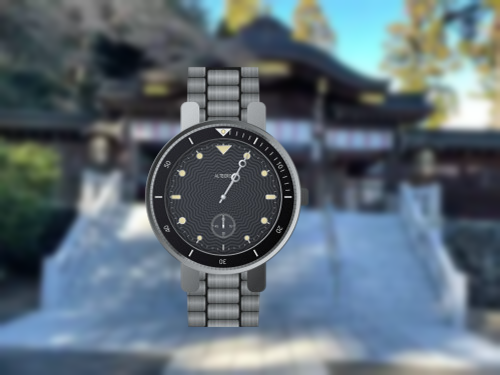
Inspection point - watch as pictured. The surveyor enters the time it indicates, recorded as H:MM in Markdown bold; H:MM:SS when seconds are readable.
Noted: **1:05**
